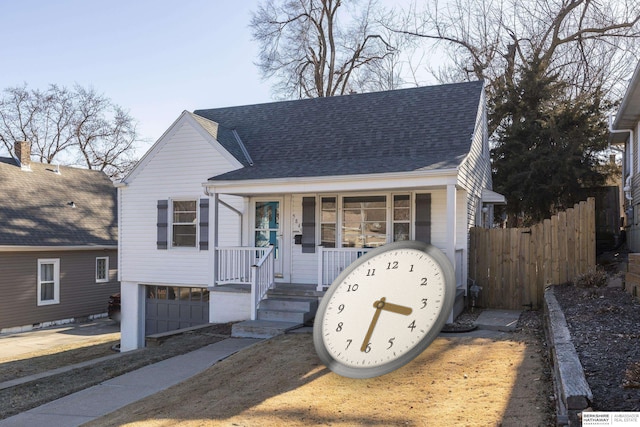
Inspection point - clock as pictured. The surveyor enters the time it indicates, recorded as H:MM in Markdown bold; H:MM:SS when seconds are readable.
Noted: **3:31**
